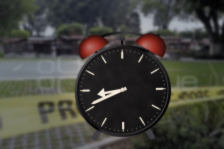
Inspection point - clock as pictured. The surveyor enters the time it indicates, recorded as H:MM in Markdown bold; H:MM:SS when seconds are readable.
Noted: **8:41**
